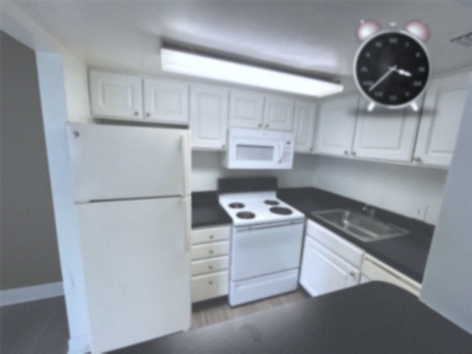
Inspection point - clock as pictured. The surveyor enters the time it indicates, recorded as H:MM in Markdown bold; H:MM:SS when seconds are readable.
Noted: **3:38**
